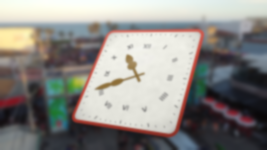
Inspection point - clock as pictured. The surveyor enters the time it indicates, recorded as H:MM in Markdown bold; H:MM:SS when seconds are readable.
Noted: **10:41**
